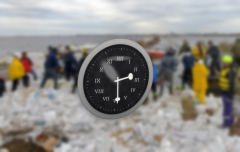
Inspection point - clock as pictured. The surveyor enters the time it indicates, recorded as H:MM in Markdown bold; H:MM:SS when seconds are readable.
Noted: **2:29**
